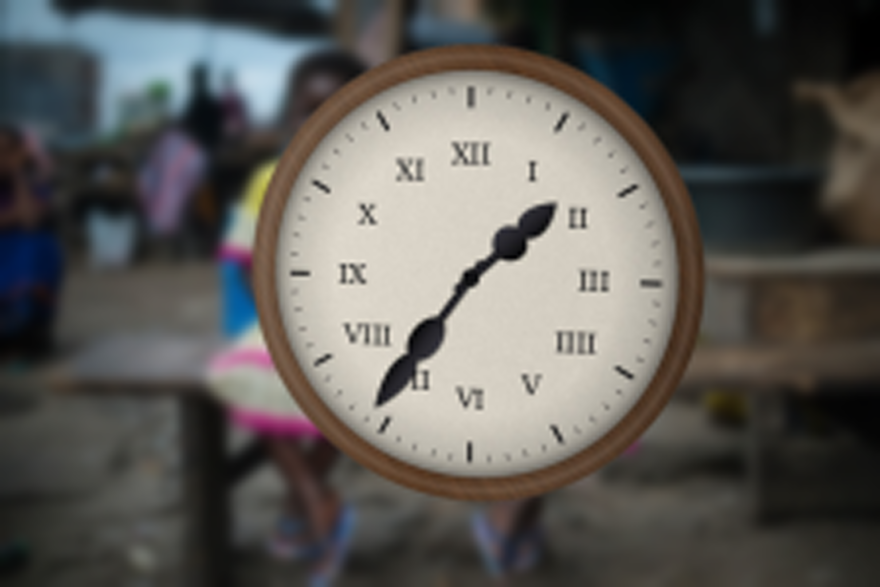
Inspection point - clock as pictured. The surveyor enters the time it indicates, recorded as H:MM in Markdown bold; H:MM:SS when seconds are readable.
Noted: **1:36**
